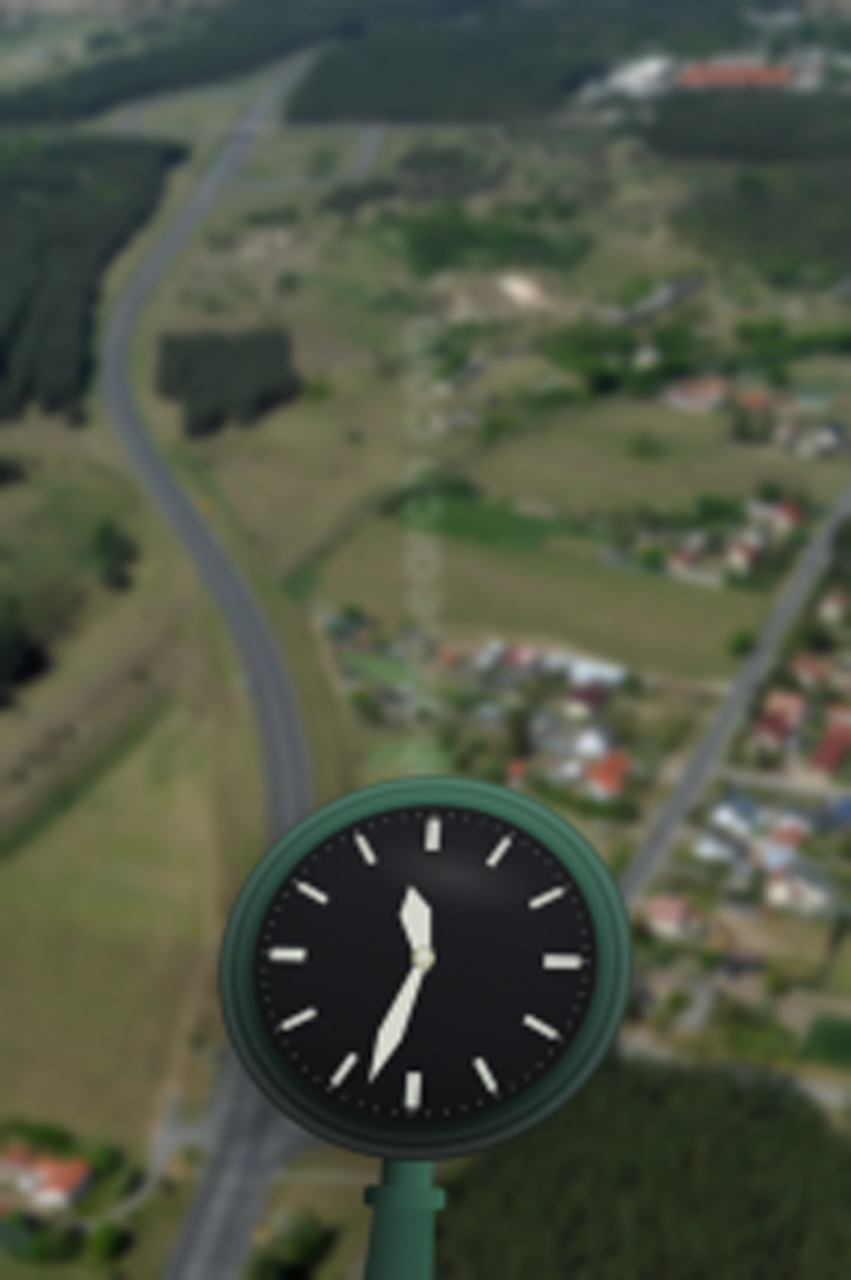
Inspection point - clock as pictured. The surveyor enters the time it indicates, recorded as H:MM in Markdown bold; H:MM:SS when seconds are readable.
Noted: **11:33**
